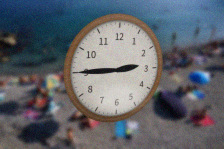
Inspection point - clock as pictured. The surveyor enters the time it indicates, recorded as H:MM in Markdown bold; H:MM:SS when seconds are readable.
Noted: **2:45**
